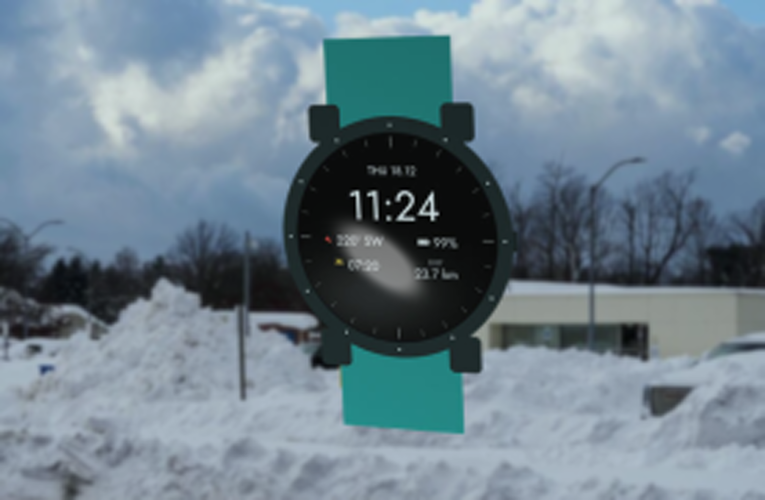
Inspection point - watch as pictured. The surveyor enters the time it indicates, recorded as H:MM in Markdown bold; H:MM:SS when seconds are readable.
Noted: **11:24**
